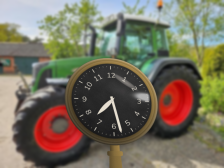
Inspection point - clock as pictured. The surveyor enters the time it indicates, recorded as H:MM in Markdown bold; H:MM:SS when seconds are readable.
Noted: **7:28**
